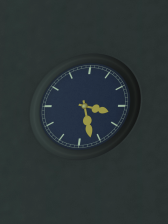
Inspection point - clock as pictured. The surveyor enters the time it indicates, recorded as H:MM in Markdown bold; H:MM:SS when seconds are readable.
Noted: **3:27**
